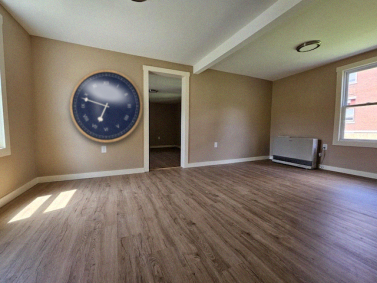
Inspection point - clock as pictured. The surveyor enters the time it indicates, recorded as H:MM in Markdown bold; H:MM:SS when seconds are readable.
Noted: **6:48**
